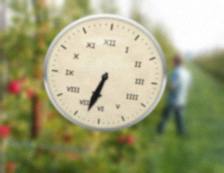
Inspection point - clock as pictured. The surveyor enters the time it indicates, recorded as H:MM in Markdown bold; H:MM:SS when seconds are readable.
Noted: **6:33**
